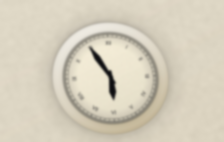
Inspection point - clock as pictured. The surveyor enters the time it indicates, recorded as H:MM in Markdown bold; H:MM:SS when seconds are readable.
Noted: **5:55**
